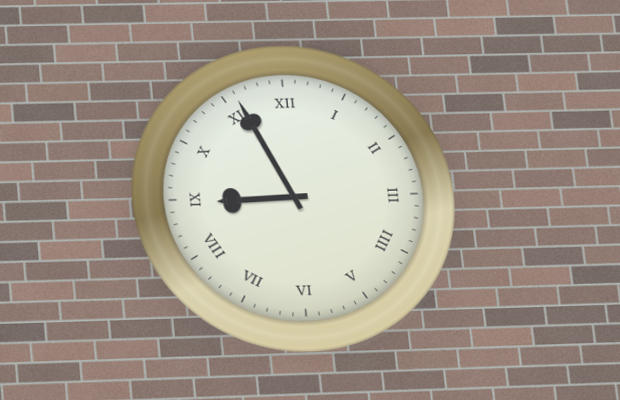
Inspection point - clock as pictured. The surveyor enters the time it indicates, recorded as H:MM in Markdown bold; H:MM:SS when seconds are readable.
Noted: **8:56**
